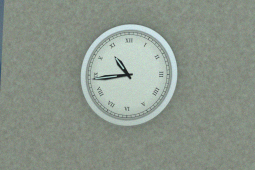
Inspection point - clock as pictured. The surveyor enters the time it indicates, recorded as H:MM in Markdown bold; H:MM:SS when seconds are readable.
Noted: **10:44**
